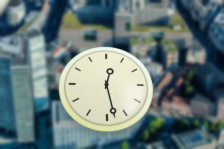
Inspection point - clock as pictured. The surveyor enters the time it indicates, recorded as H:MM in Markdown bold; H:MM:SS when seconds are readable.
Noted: **12:28**
